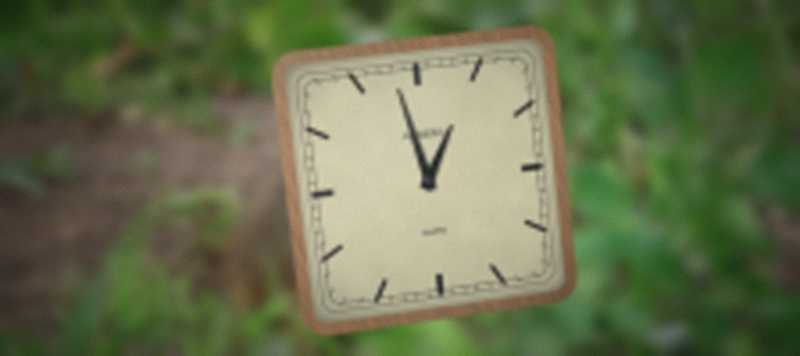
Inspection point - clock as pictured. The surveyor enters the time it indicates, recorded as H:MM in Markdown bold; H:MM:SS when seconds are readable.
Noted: **12:58**
